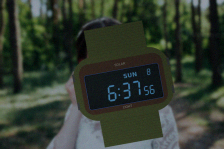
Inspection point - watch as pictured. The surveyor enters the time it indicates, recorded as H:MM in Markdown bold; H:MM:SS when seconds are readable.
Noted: **6:37:56**
